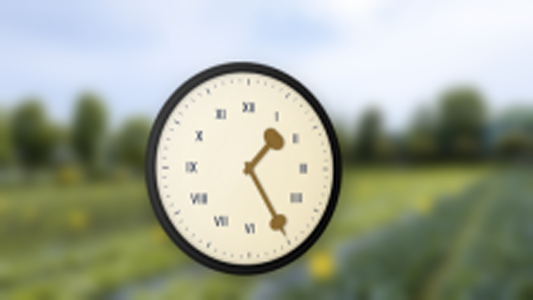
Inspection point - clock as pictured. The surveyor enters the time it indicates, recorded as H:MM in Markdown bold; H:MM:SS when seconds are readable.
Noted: **1:25**
